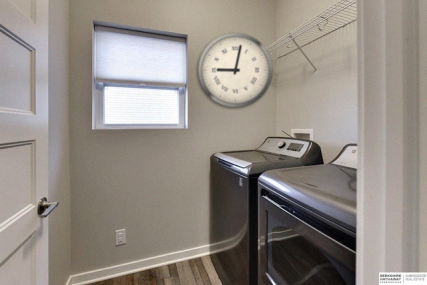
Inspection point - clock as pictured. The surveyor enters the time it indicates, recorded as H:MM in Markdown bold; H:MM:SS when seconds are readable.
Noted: **9:02**
